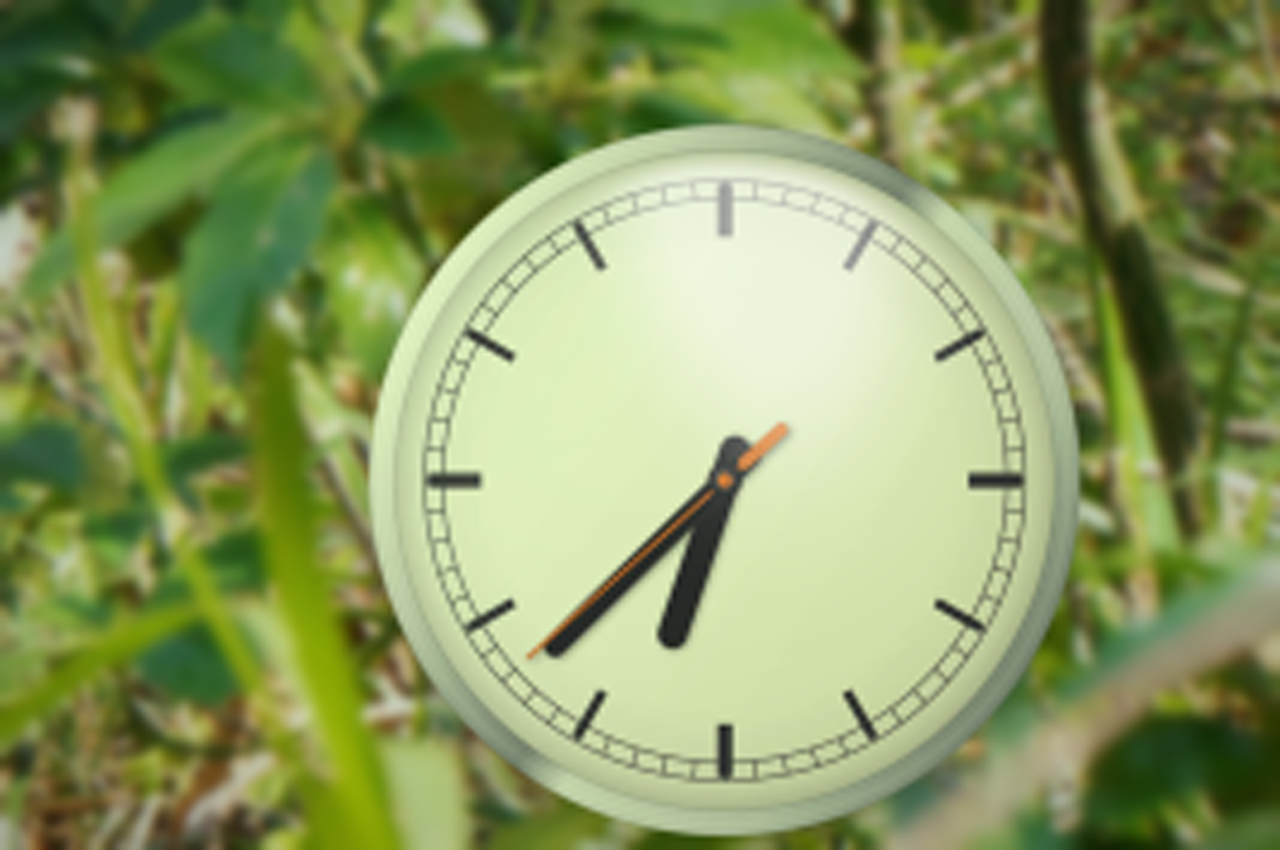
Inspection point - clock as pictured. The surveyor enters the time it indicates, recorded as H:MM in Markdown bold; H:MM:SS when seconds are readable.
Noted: **6:37:38**
